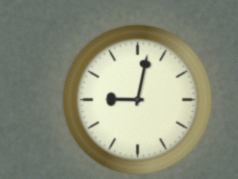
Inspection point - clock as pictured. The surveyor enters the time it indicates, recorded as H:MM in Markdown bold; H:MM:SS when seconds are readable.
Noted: **9:02**
